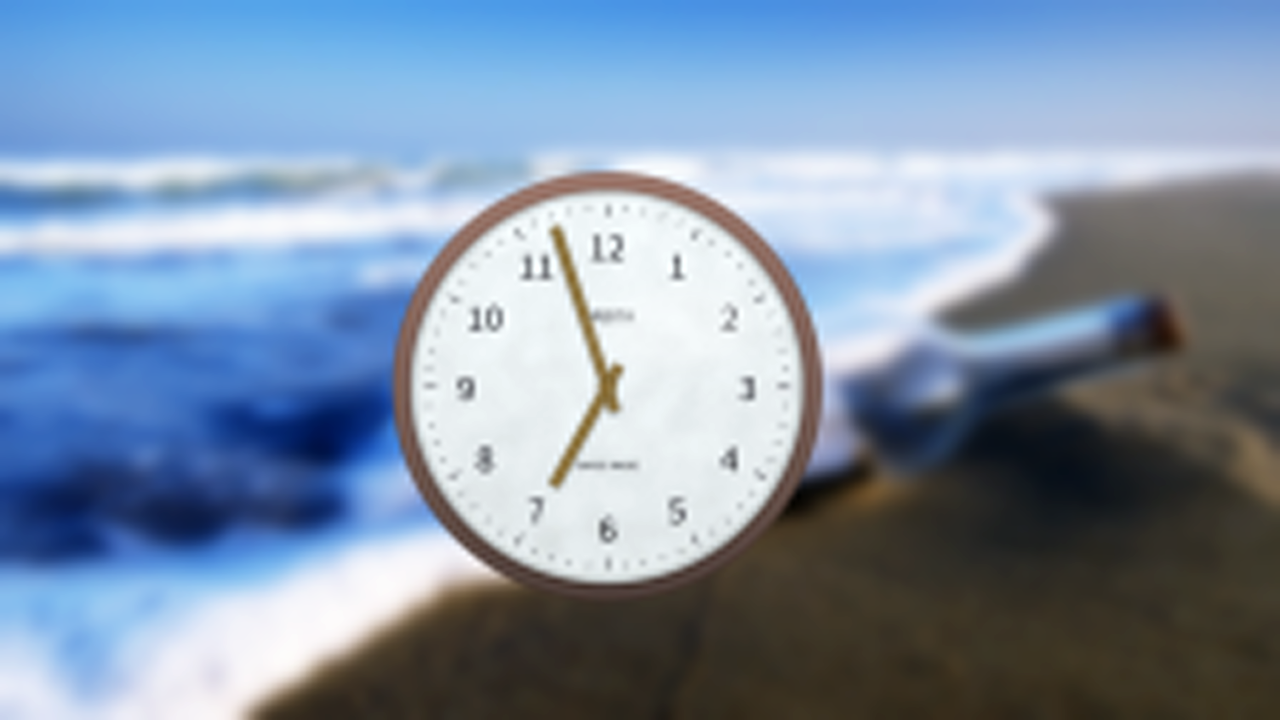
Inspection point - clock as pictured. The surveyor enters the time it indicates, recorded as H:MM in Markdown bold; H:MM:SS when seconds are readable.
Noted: **6:57**
